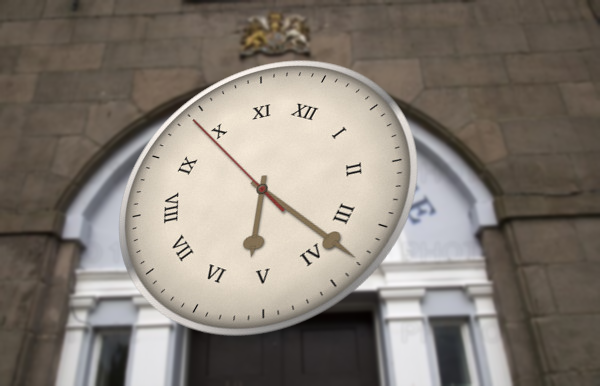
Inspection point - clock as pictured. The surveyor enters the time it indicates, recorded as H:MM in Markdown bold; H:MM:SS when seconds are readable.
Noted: **5:17:49**
